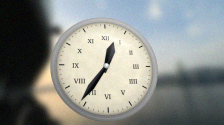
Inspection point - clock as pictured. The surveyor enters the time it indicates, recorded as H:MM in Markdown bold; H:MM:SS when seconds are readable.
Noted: **12:36**
